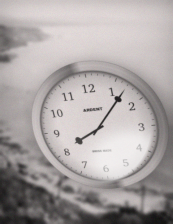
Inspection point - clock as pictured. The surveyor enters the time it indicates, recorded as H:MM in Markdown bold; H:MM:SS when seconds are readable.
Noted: **8:07**
